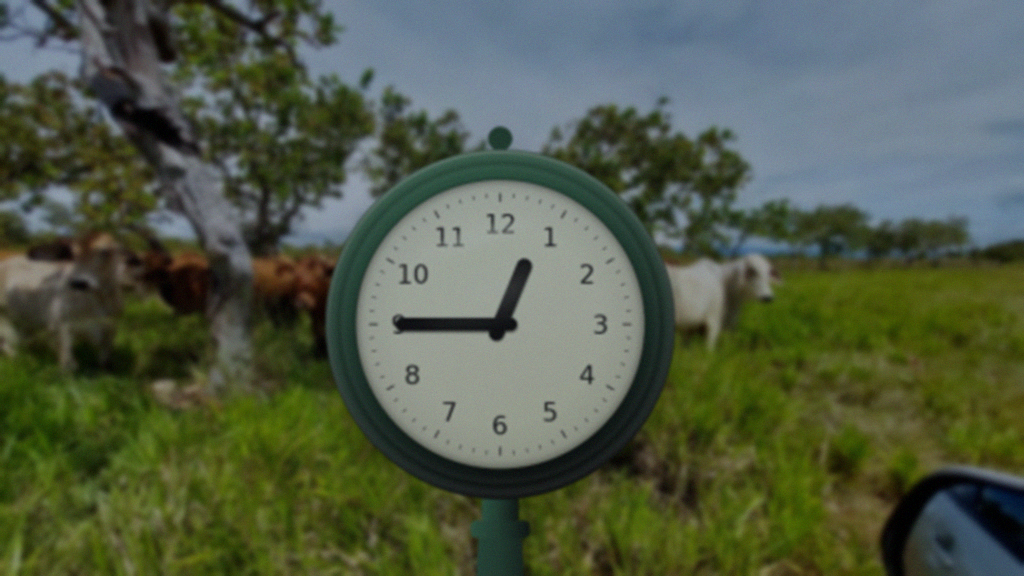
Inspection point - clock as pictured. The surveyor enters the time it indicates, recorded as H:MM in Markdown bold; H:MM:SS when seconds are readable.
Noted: **12:45**
